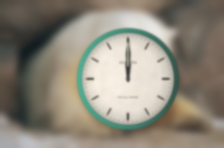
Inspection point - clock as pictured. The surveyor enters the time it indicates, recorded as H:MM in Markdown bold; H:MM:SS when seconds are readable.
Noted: **12:00**
